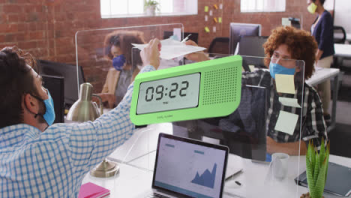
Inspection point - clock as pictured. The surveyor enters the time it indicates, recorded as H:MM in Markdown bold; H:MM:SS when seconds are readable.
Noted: **9:22**
